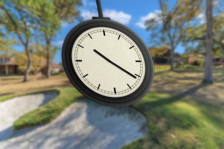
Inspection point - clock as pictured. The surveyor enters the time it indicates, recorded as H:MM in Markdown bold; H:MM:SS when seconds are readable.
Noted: **10:21**
